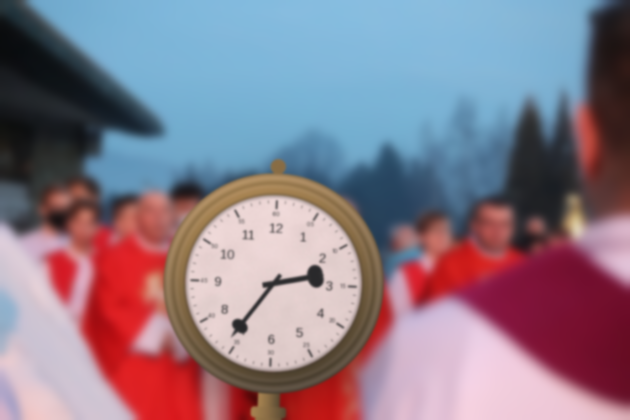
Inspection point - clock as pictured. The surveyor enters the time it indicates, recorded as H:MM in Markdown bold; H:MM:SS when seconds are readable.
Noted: **2:36**
